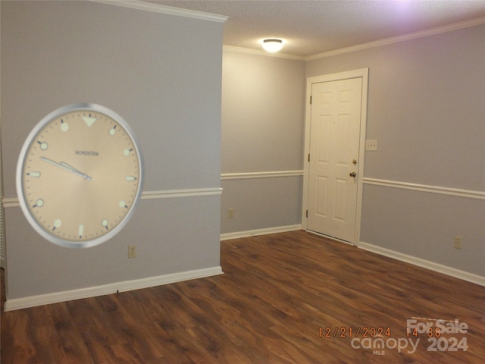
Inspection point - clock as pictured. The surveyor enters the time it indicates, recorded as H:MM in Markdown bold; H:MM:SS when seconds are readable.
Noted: **9:48**
